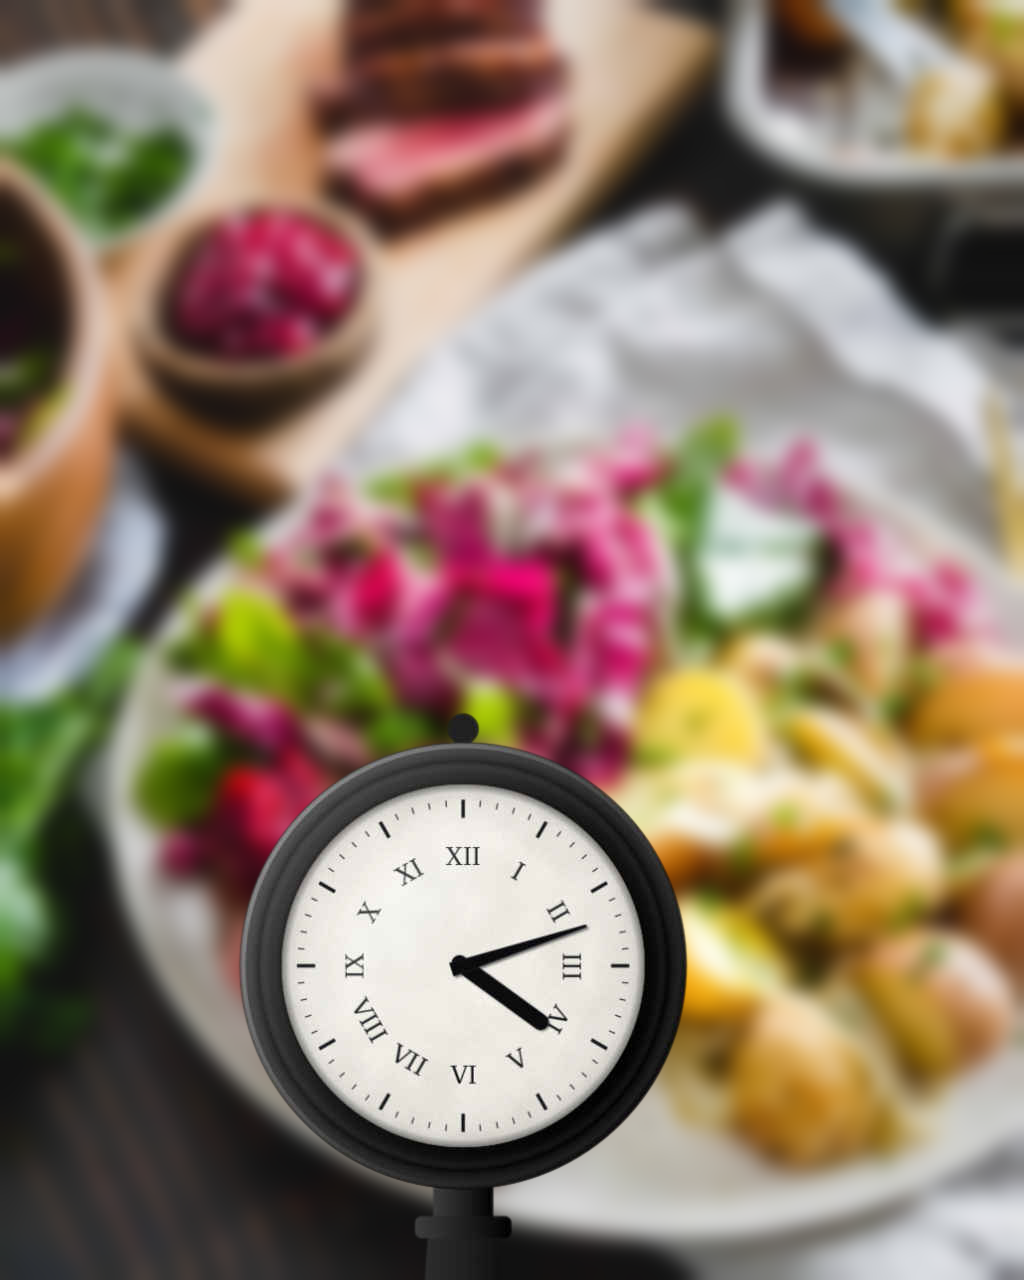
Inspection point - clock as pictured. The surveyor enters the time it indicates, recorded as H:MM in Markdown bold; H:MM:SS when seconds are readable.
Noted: **4:12**
